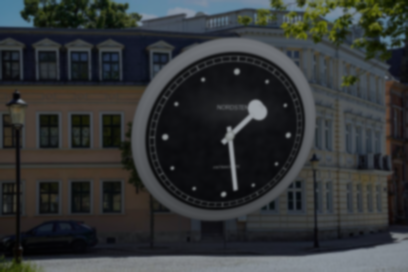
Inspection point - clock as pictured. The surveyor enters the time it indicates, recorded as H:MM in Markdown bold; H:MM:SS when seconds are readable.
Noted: **1:28**
